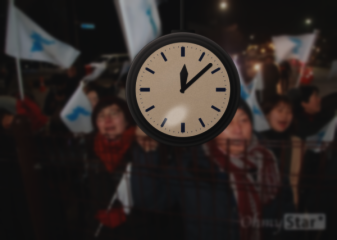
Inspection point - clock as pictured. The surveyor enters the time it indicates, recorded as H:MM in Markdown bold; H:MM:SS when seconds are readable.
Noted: **12:08**
